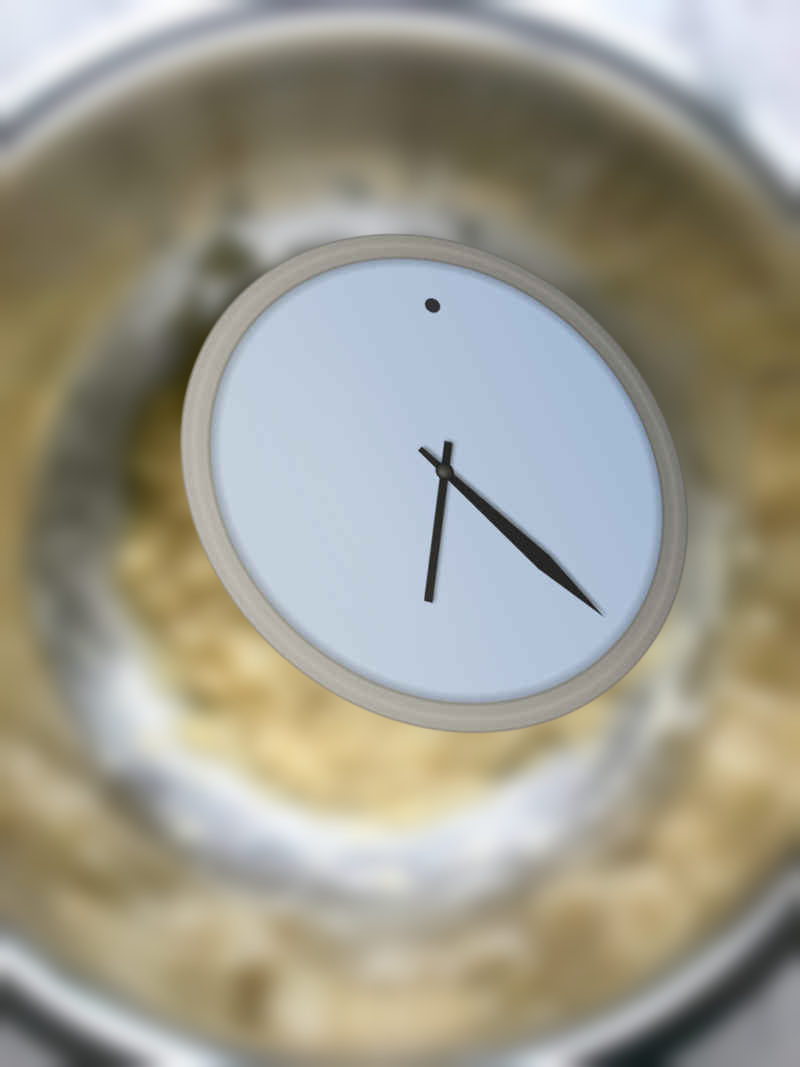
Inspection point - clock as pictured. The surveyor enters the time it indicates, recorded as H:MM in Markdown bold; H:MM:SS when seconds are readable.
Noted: **6:22**
